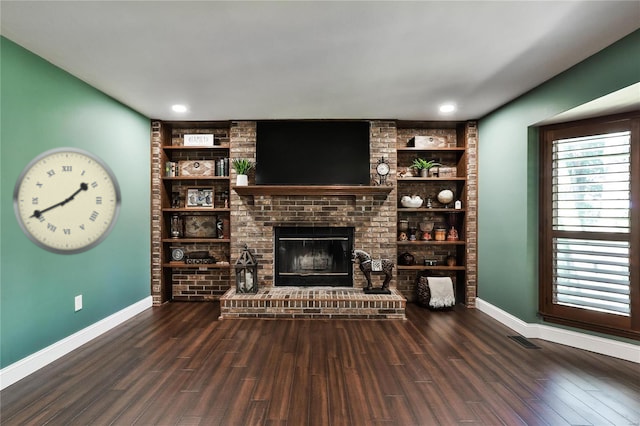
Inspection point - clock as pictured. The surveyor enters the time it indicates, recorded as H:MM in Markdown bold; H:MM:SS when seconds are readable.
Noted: **1:41**
